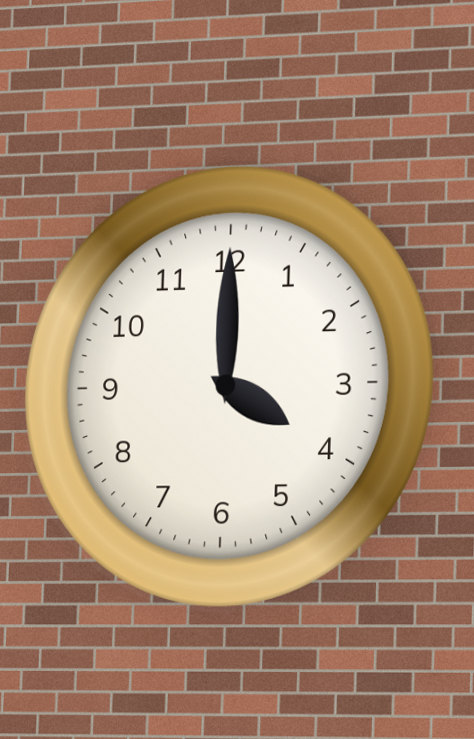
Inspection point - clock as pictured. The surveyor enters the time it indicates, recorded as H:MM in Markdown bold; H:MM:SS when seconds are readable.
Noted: **4:00**
